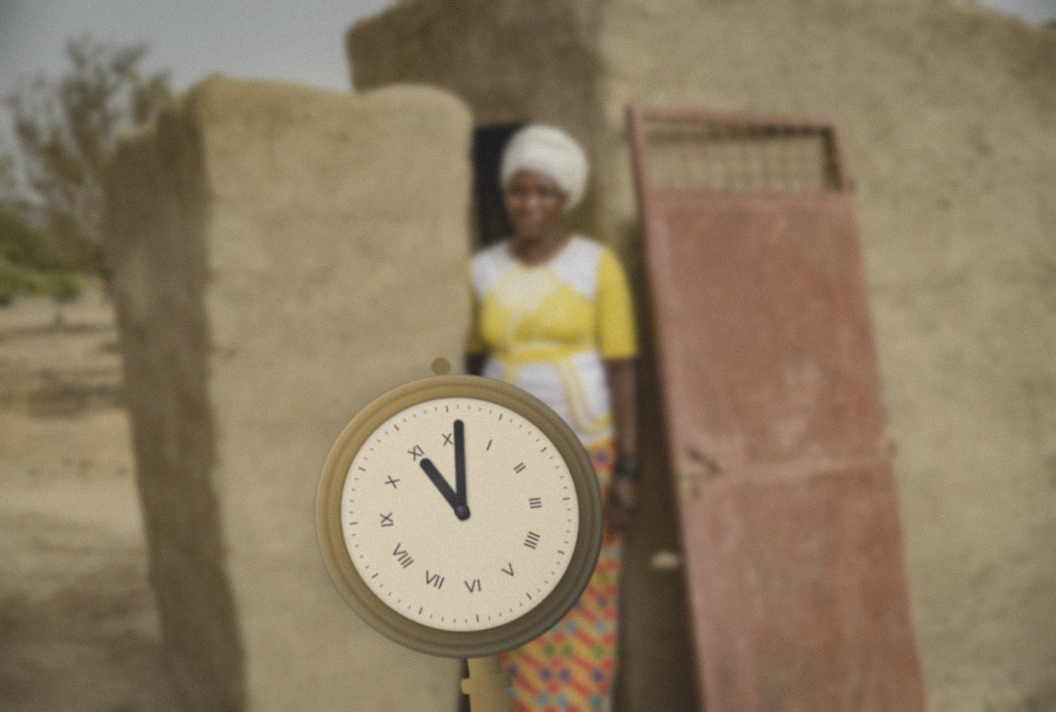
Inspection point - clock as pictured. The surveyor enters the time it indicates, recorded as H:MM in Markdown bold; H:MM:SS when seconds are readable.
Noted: **11:01**
